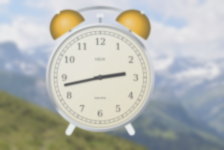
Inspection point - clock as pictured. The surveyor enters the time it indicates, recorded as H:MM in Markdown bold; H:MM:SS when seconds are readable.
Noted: **2:43**
